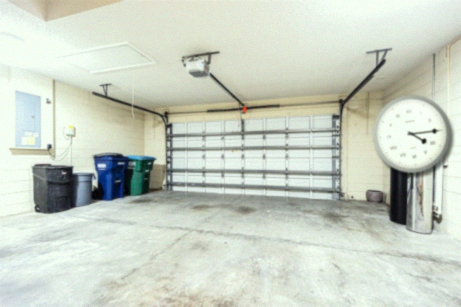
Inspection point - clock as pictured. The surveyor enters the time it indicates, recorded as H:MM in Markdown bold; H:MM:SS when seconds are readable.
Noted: **4:15**
